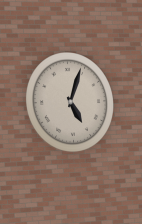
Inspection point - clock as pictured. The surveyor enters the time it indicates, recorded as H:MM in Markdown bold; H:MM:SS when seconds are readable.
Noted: **5:04**
